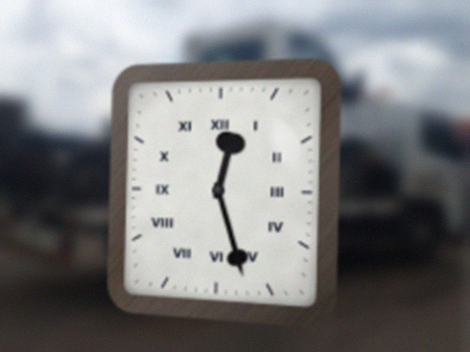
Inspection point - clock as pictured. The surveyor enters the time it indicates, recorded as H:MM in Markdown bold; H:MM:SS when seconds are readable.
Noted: **12:27**
